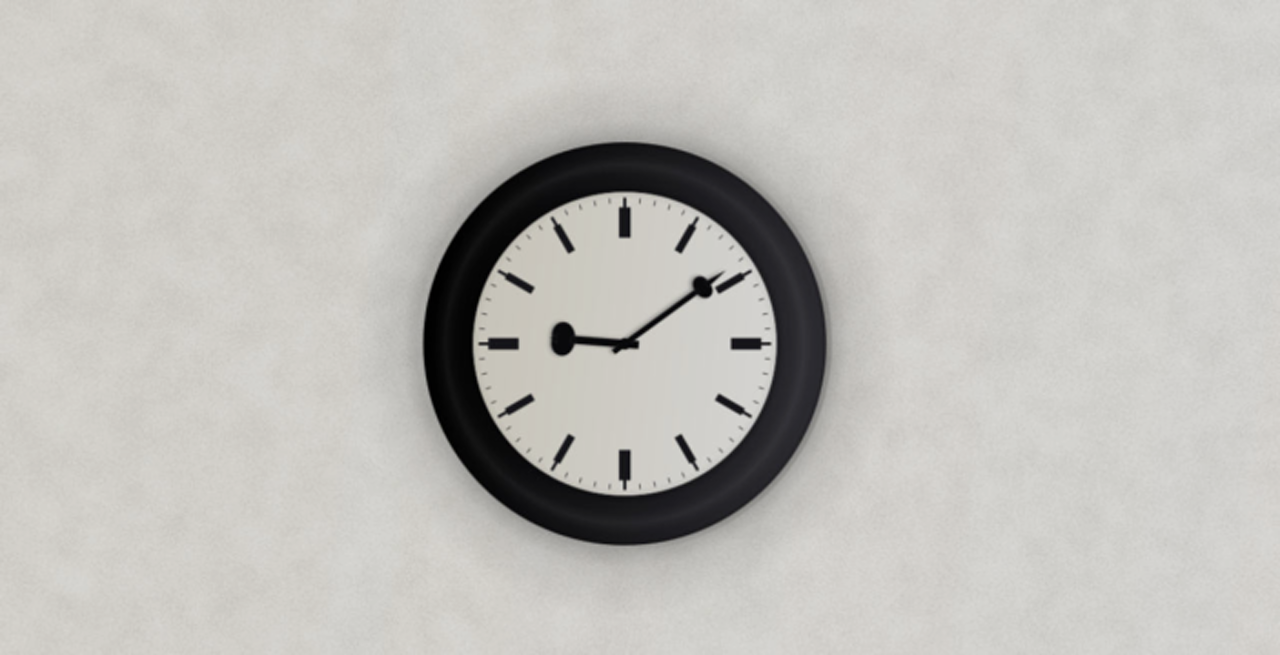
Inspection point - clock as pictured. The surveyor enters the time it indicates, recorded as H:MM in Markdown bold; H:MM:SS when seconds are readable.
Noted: **9:09**
